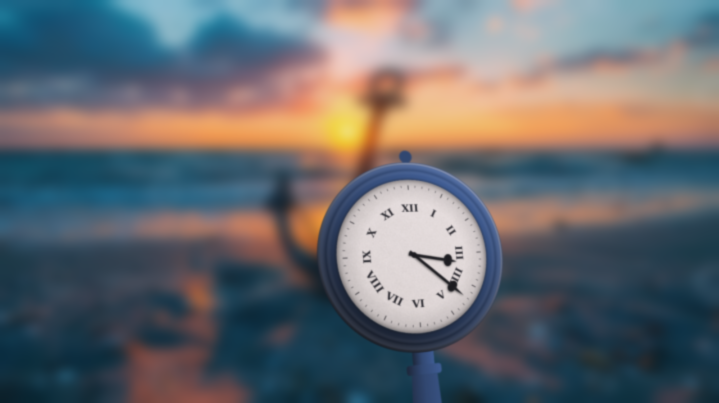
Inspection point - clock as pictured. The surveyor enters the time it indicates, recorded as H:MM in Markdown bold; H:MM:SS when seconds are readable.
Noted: **3:22**
